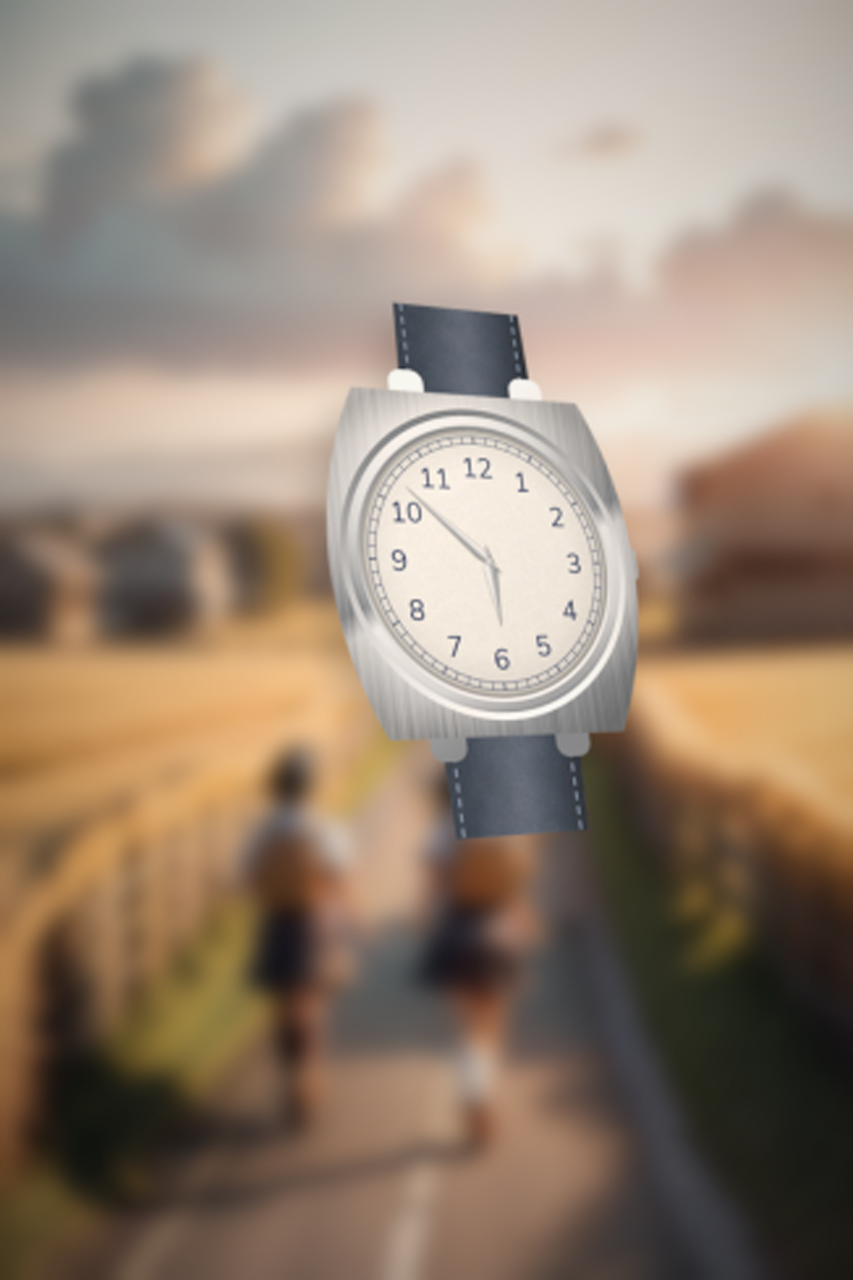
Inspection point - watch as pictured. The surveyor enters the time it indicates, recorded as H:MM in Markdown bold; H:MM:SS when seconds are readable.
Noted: **5:52**
